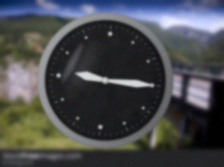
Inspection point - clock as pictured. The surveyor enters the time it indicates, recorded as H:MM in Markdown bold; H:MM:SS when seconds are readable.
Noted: **9:15**
